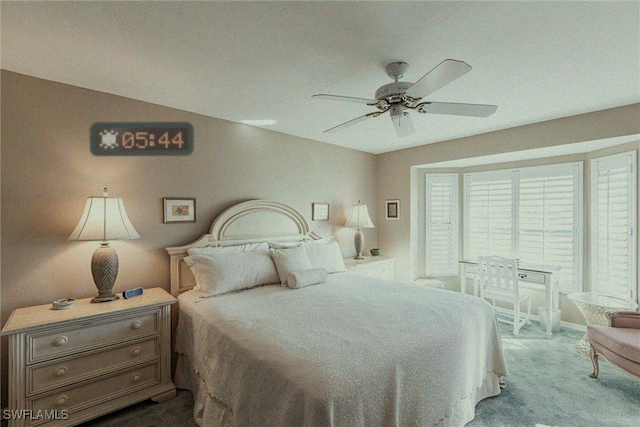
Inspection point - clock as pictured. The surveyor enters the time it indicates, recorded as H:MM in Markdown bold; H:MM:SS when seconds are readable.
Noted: **5:44**
